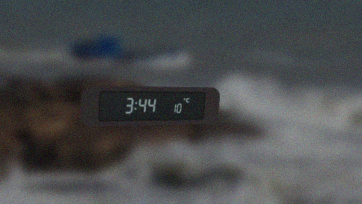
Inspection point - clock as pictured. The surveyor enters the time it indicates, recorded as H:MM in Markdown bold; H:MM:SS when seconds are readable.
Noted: **3:44**
